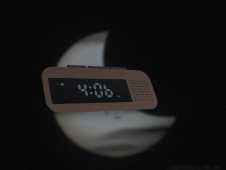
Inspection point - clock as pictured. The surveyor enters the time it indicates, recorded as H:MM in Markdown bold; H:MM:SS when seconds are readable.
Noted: **4:06**
